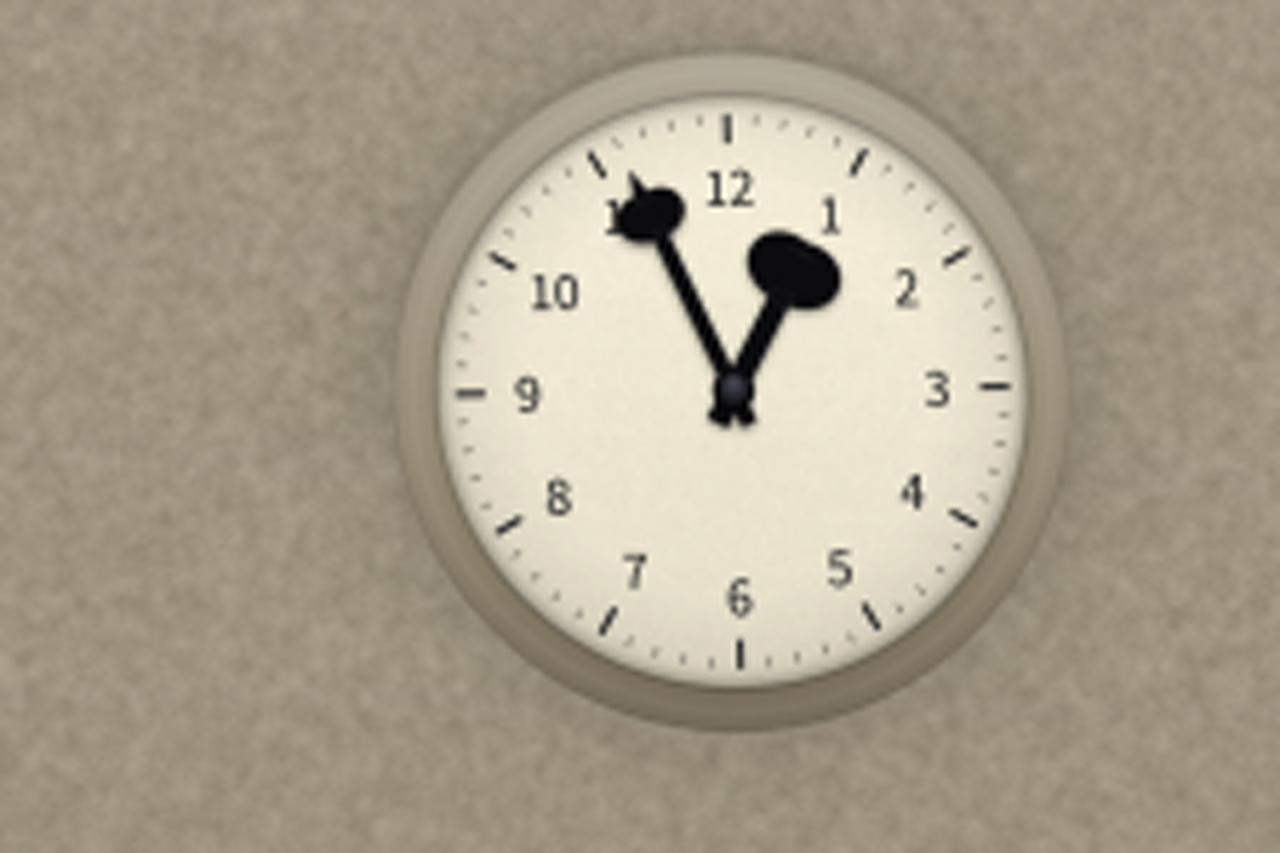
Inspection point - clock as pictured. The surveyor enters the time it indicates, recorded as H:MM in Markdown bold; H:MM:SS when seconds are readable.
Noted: **12:56**
